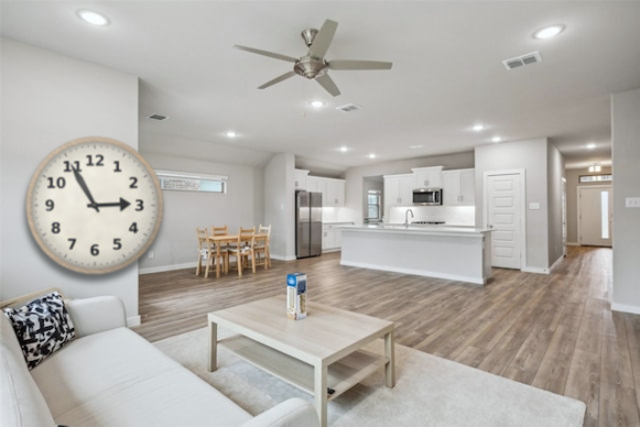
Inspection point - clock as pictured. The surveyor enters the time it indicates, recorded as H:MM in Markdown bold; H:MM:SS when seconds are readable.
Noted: **2:55**
